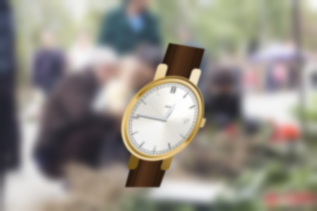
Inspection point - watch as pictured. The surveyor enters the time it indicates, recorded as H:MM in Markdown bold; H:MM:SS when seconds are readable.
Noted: **12:46**
